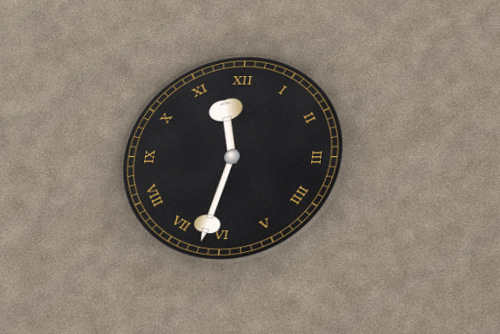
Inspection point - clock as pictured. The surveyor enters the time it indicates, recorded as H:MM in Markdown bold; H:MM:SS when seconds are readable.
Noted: **11:32**
